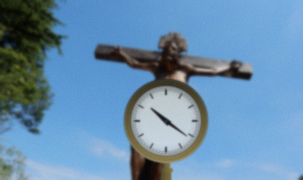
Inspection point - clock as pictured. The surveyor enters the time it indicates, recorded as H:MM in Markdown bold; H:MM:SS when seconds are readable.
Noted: **10:21**
